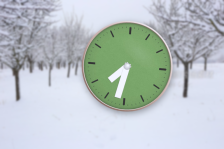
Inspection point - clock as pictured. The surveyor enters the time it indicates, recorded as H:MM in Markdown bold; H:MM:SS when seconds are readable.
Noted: **7:32**
